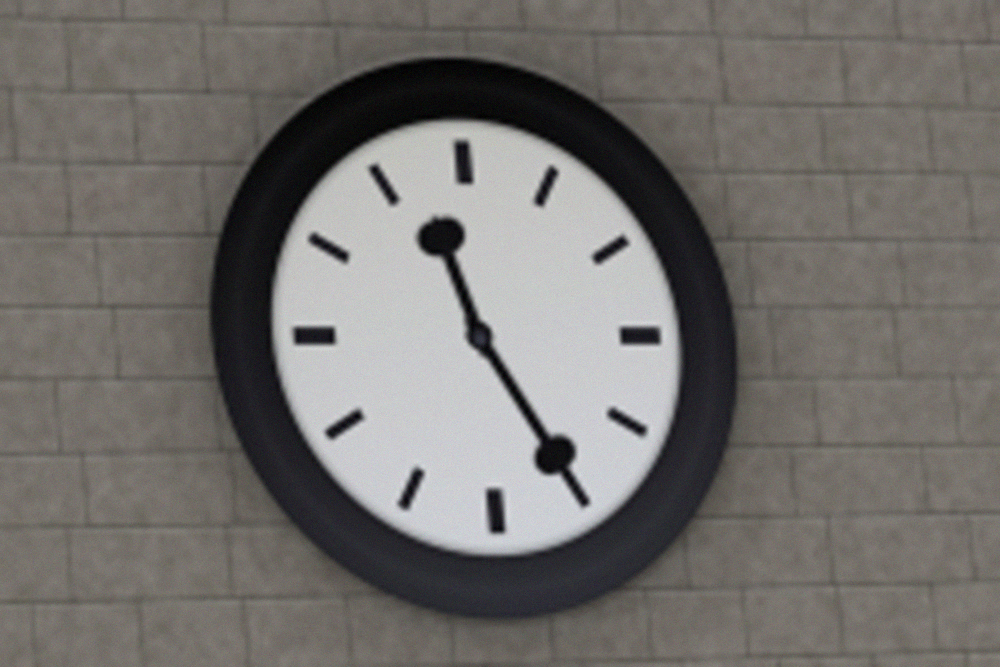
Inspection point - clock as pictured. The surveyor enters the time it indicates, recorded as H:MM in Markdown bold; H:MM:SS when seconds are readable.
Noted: **11:25**
